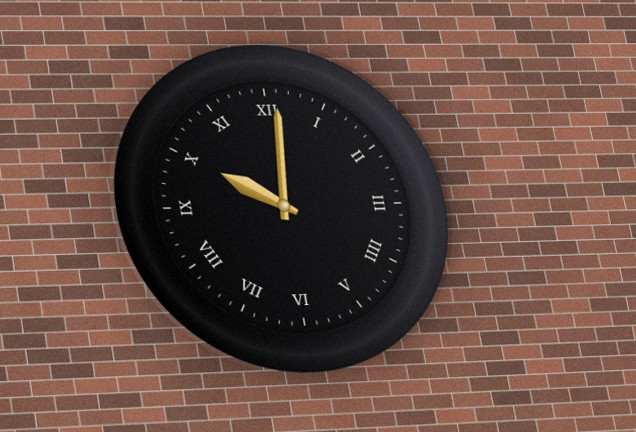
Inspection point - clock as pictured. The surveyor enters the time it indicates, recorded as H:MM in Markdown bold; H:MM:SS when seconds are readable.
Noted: **10:01**
